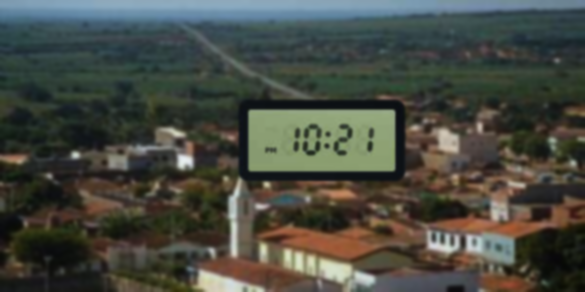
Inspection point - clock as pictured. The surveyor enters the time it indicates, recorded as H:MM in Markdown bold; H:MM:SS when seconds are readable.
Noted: **10:21**
